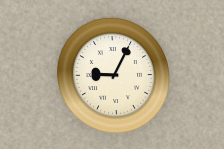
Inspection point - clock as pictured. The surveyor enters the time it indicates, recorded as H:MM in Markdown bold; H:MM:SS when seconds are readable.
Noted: **9:05**
